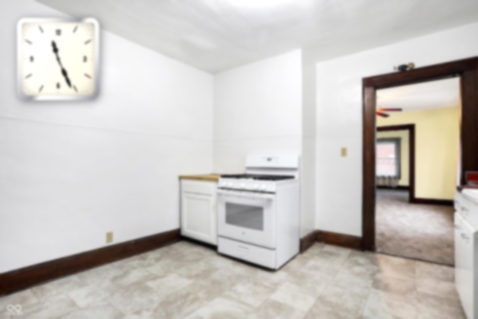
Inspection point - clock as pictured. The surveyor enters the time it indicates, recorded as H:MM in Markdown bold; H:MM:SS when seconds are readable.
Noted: **11:26**
